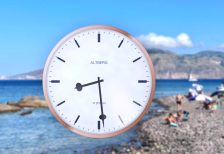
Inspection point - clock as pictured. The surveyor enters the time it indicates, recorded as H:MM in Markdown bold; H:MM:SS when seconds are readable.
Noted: **8:29**
